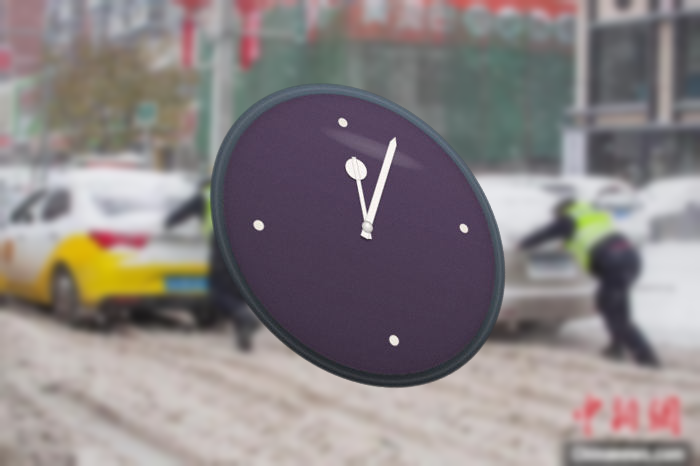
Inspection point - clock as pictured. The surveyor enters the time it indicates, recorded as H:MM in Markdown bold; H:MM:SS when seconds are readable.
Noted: **12:05**
